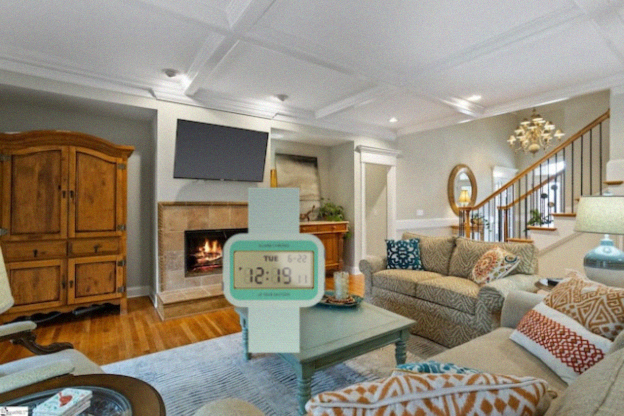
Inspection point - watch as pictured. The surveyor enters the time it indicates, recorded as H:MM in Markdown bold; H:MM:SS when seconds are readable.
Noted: **12:19:11**
